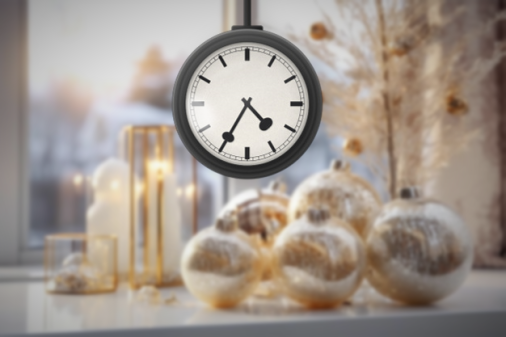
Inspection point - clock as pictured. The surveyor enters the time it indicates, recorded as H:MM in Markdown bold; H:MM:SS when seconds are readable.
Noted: **4:35**
